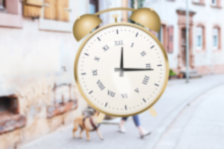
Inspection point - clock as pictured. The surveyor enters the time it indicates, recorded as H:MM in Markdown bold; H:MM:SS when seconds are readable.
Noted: **12:16**
